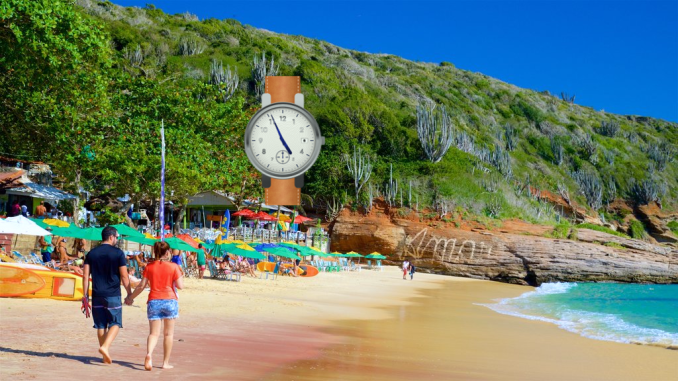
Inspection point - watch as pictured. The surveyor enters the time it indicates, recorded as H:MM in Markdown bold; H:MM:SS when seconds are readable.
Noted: **4:56**
